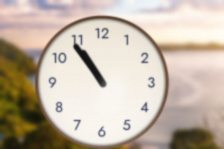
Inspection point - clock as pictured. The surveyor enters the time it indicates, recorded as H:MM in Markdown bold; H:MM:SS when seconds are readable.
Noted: **10:54**
